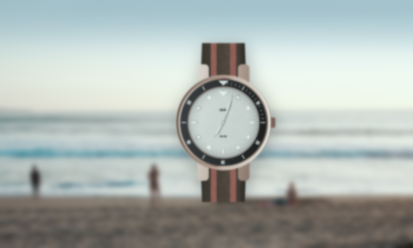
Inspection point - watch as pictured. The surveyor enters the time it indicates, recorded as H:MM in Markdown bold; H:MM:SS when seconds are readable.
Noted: **7:03**
